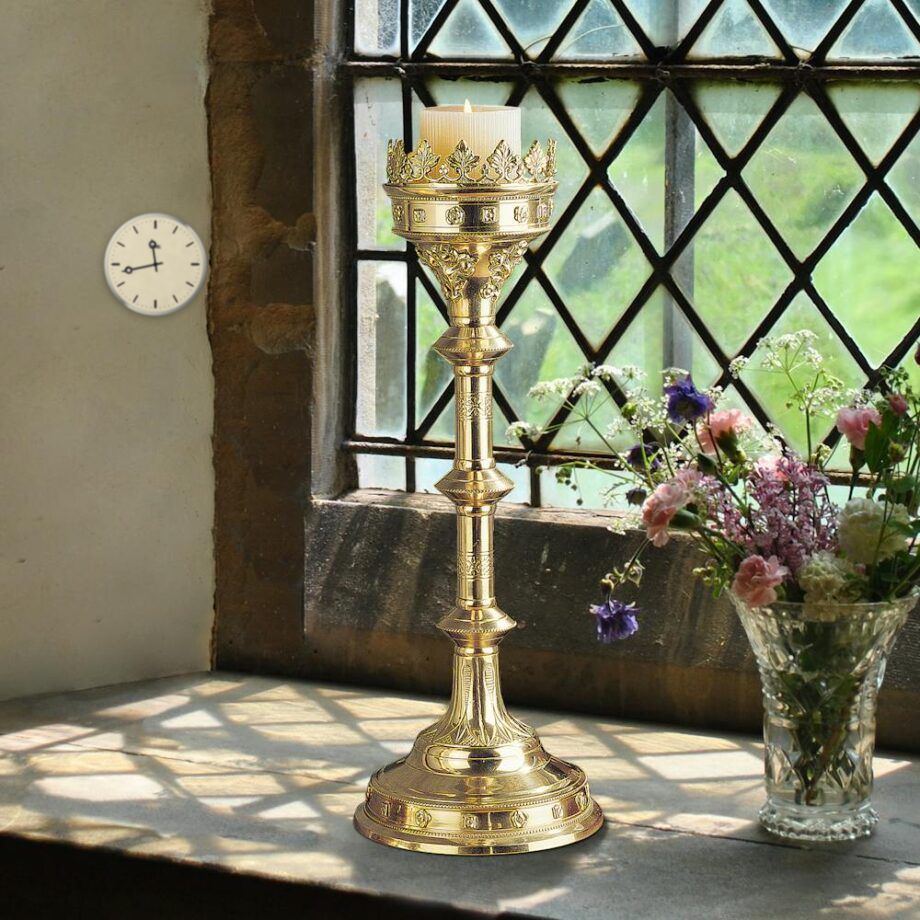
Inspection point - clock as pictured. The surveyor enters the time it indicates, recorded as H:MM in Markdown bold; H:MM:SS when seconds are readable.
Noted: **11:43**
